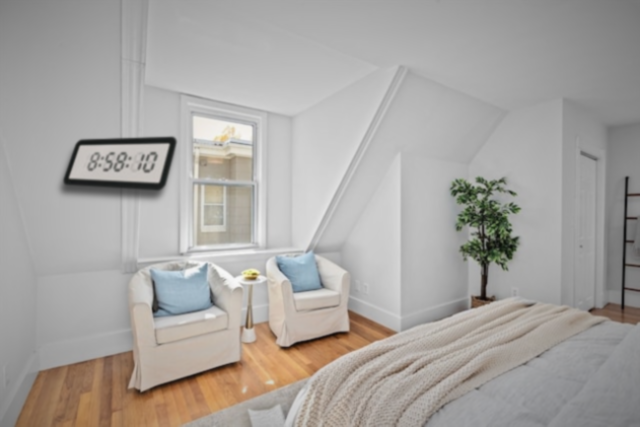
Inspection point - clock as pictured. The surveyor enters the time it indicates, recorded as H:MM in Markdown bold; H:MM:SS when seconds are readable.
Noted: **8:58:10**
